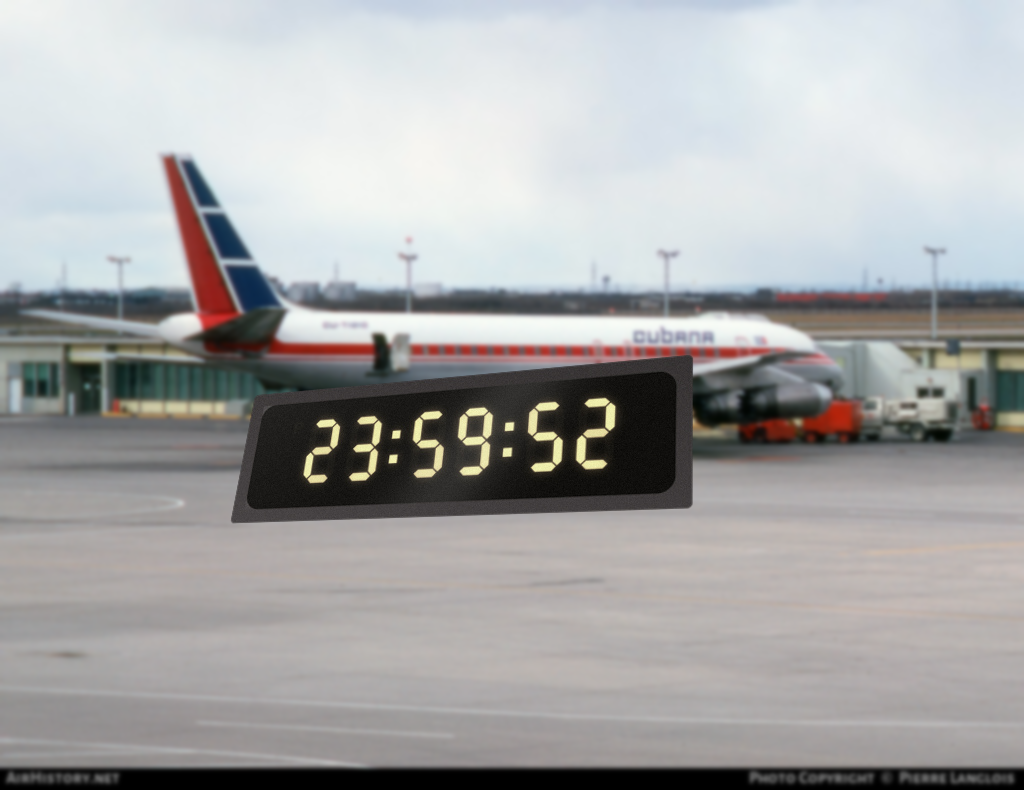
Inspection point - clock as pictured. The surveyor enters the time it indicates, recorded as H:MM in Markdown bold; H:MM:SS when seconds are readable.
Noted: **23:59:52**
